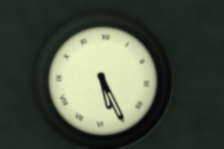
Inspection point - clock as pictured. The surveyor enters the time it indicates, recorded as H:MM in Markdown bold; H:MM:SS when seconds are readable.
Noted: **5:25**
